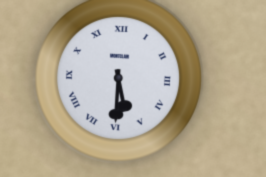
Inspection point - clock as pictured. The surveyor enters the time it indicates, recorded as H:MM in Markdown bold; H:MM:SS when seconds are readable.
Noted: **5:30**
